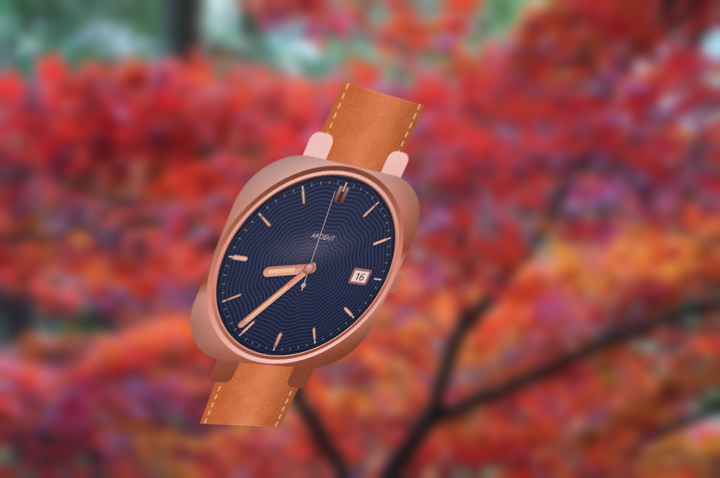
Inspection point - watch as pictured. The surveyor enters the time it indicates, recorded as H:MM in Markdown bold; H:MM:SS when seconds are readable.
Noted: **8:35:59**
